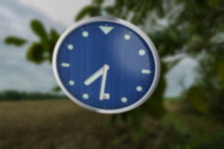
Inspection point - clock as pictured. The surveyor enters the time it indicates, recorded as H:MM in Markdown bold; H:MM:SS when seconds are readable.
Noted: **7:31**
